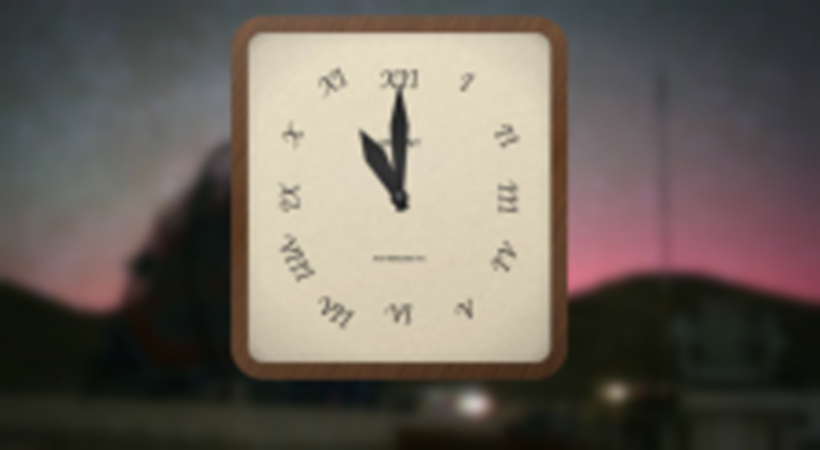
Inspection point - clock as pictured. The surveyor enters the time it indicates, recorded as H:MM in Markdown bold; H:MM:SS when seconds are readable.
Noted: **11:00**
